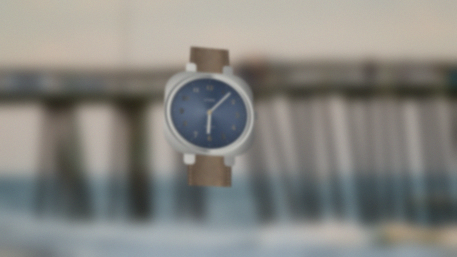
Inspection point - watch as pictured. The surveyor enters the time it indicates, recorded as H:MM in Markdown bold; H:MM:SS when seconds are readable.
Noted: **6:07**
